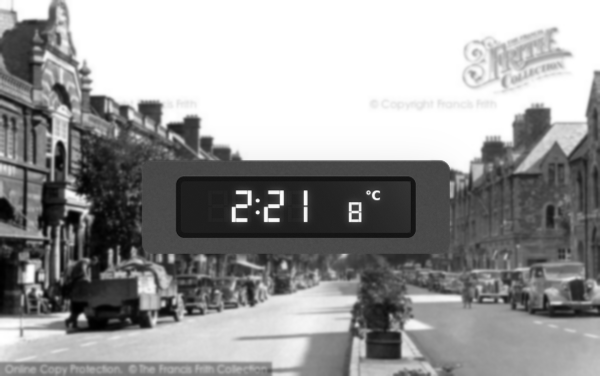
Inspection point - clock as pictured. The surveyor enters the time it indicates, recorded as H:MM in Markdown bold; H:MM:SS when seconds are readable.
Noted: **2:21**
